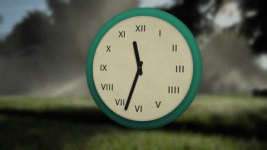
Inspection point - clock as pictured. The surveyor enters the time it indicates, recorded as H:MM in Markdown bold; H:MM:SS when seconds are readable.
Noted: **11:33**
